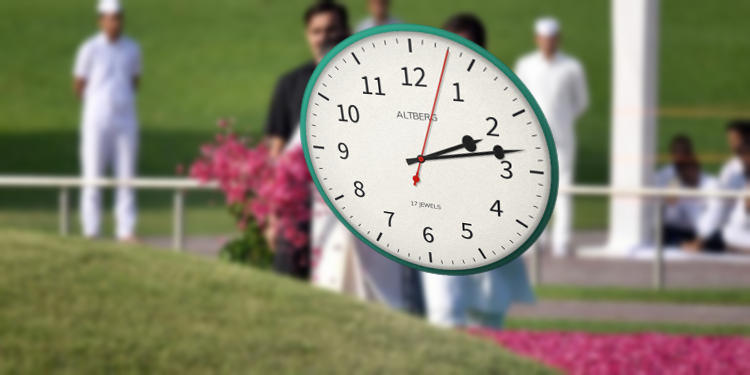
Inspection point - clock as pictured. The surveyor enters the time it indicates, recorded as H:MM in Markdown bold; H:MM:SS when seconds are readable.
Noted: **2:13:03**
